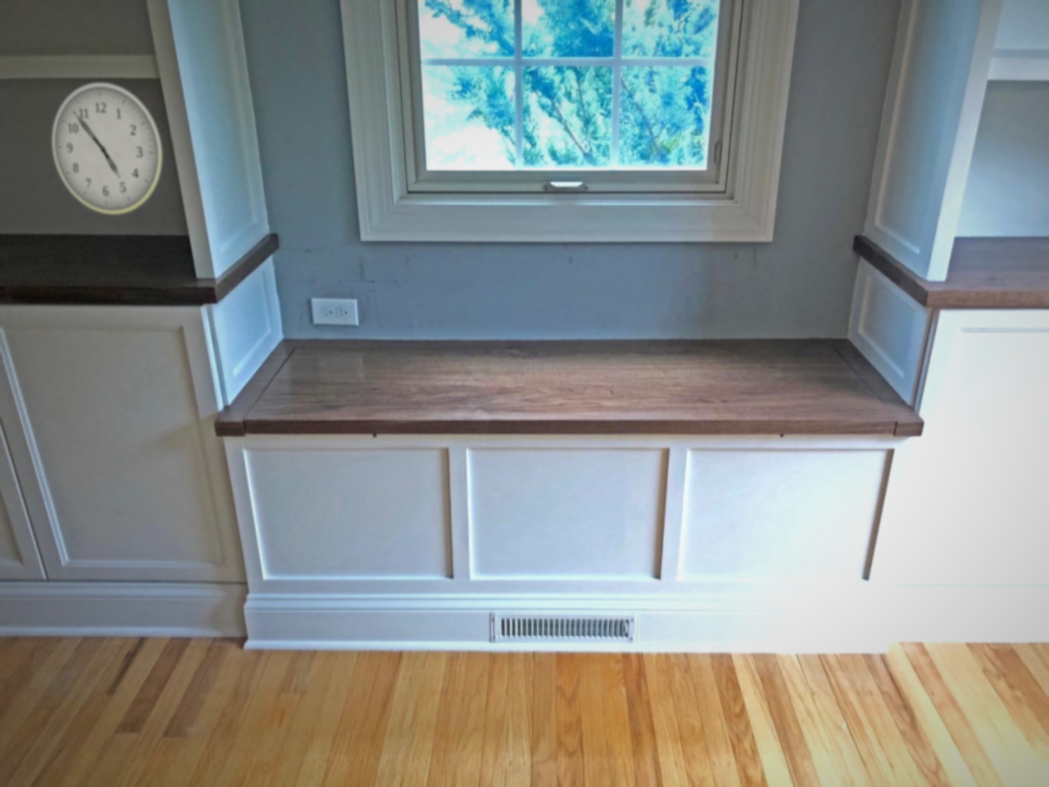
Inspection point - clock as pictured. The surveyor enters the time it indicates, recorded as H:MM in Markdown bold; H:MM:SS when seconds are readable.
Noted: **4:53**
